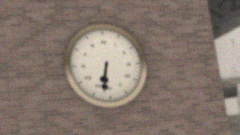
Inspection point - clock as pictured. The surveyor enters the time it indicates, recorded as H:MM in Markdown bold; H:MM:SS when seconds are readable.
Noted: **6:32**
